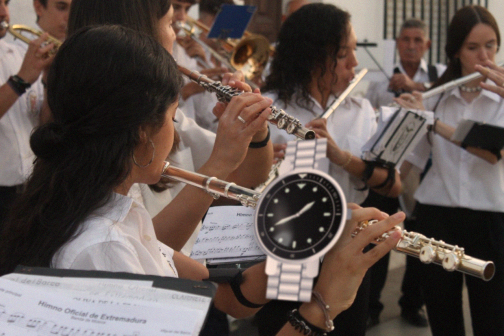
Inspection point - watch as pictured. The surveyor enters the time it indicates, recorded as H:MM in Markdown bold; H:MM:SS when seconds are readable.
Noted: **1:41**
